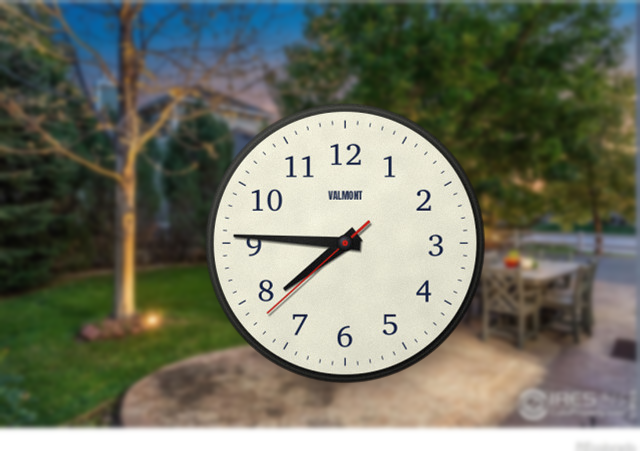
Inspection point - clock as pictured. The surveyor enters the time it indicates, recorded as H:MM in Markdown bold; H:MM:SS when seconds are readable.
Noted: **7:45:38**
